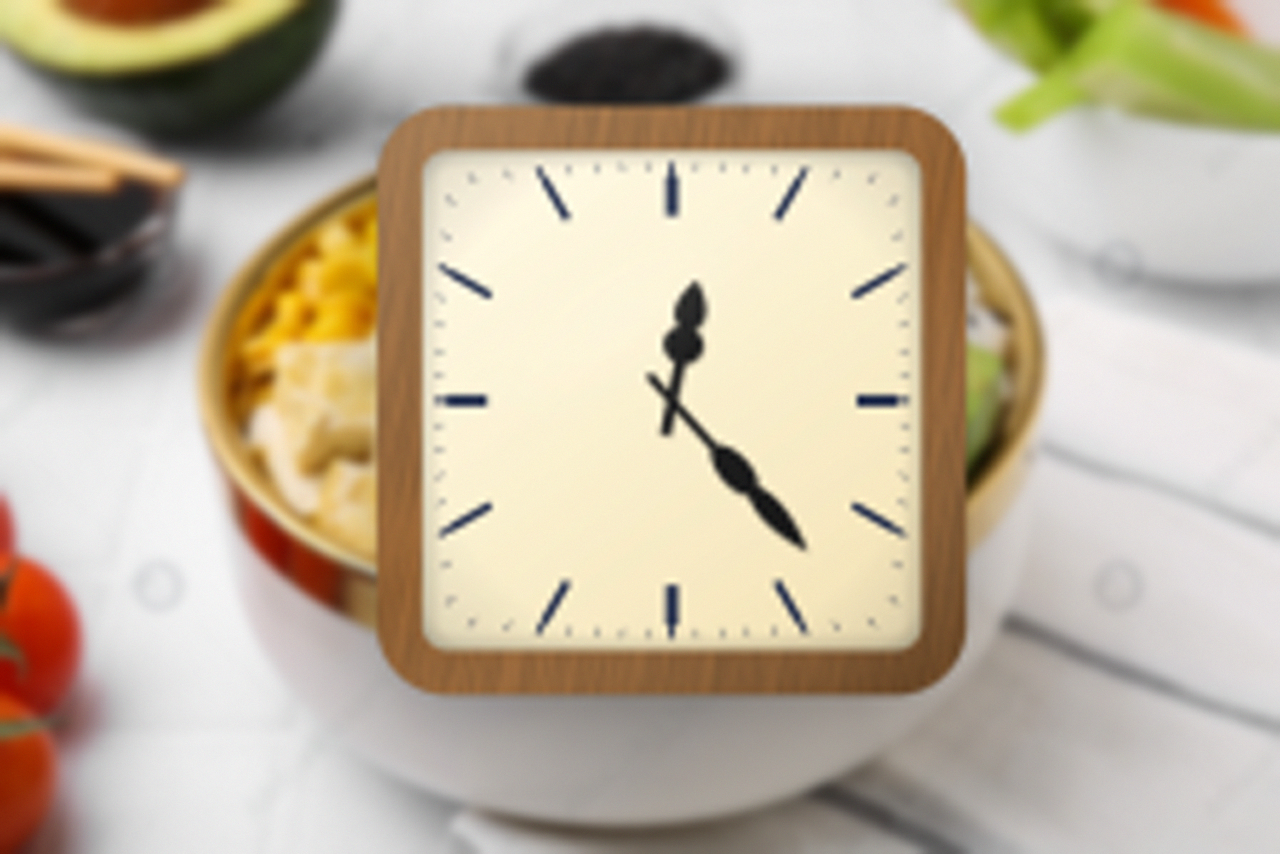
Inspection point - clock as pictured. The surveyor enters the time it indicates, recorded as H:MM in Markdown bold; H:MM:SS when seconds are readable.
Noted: **12:23**
